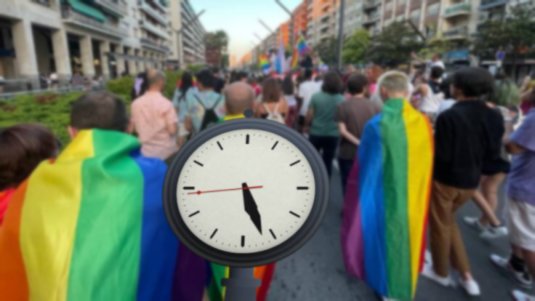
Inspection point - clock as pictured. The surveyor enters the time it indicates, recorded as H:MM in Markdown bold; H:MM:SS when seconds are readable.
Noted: **5:26:44**
